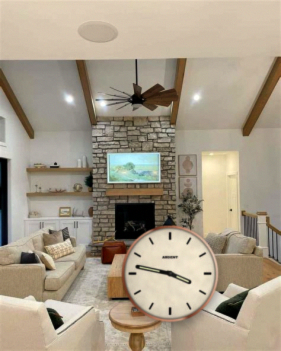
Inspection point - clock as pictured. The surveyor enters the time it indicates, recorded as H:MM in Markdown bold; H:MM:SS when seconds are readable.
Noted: **3:47**
